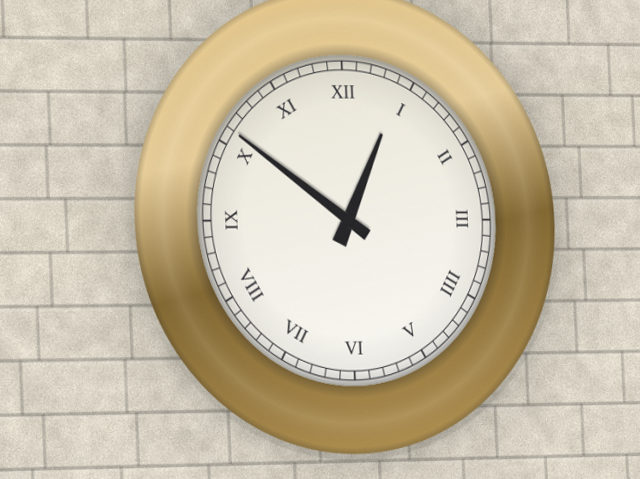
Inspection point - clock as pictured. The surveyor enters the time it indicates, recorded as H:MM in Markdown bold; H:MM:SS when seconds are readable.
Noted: **12:51**
